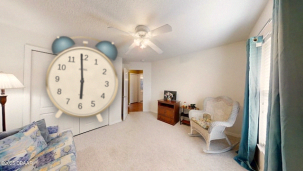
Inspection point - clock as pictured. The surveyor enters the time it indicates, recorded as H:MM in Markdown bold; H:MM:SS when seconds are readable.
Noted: **5:59**
